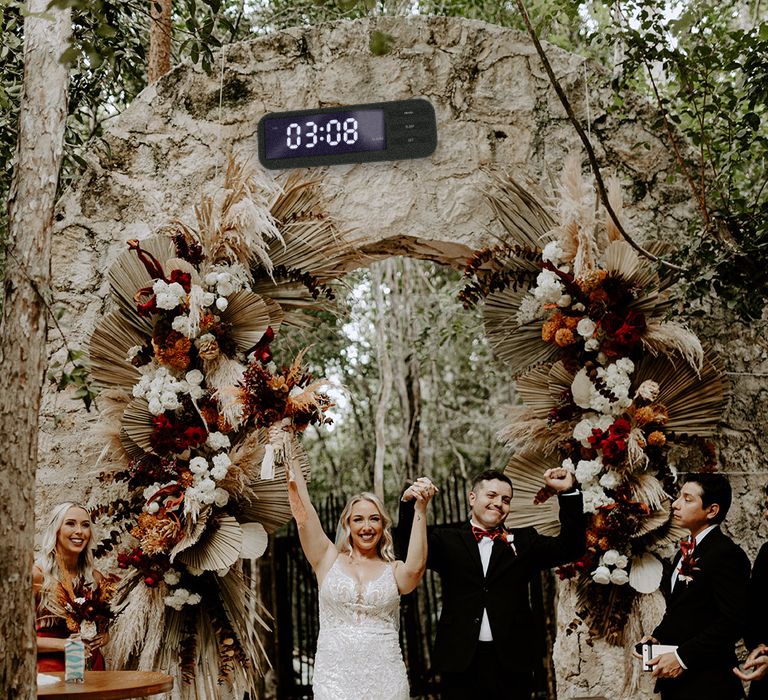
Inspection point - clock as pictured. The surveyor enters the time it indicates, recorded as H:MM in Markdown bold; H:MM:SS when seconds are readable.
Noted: **3:08**
